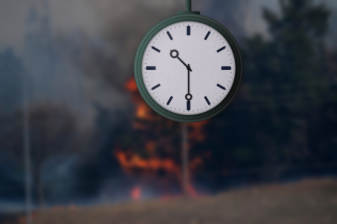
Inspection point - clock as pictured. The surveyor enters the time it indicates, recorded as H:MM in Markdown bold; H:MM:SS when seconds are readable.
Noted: **10:30**
